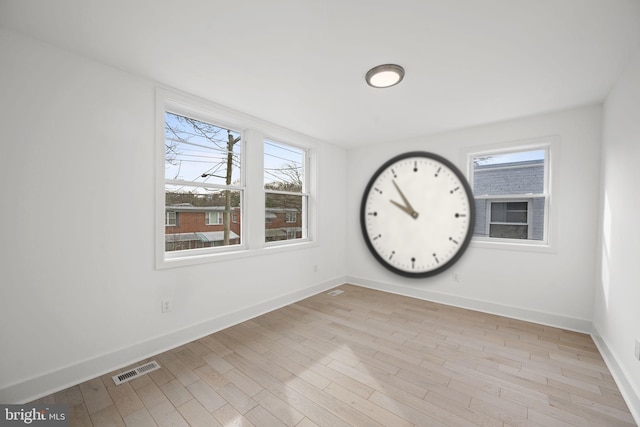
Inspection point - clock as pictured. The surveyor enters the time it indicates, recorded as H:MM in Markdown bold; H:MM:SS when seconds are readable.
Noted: **9:54**
